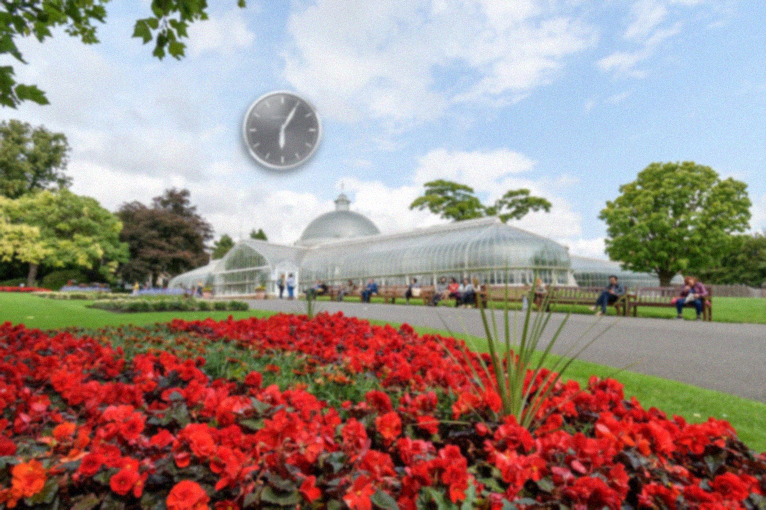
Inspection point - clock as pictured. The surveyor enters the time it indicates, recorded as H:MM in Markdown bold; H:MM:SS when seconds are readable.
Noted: **6:05**
